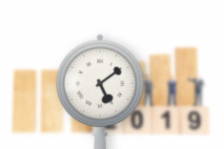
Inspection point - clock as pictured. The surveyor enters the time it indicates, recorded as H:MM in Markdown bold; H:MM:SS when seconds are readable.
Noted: **5:09**
